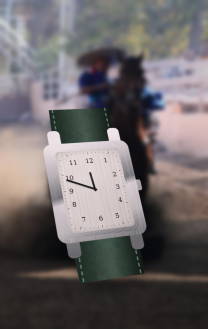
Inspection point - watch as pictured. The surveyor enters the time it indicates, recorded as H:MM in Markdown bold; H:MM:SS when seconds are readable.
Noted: **11:49**
